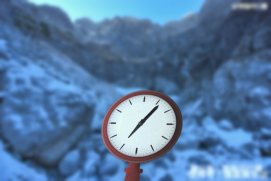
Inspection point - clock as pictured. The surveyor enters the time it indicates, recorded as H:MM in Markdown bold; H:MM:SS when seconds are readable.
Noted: **7:06**
